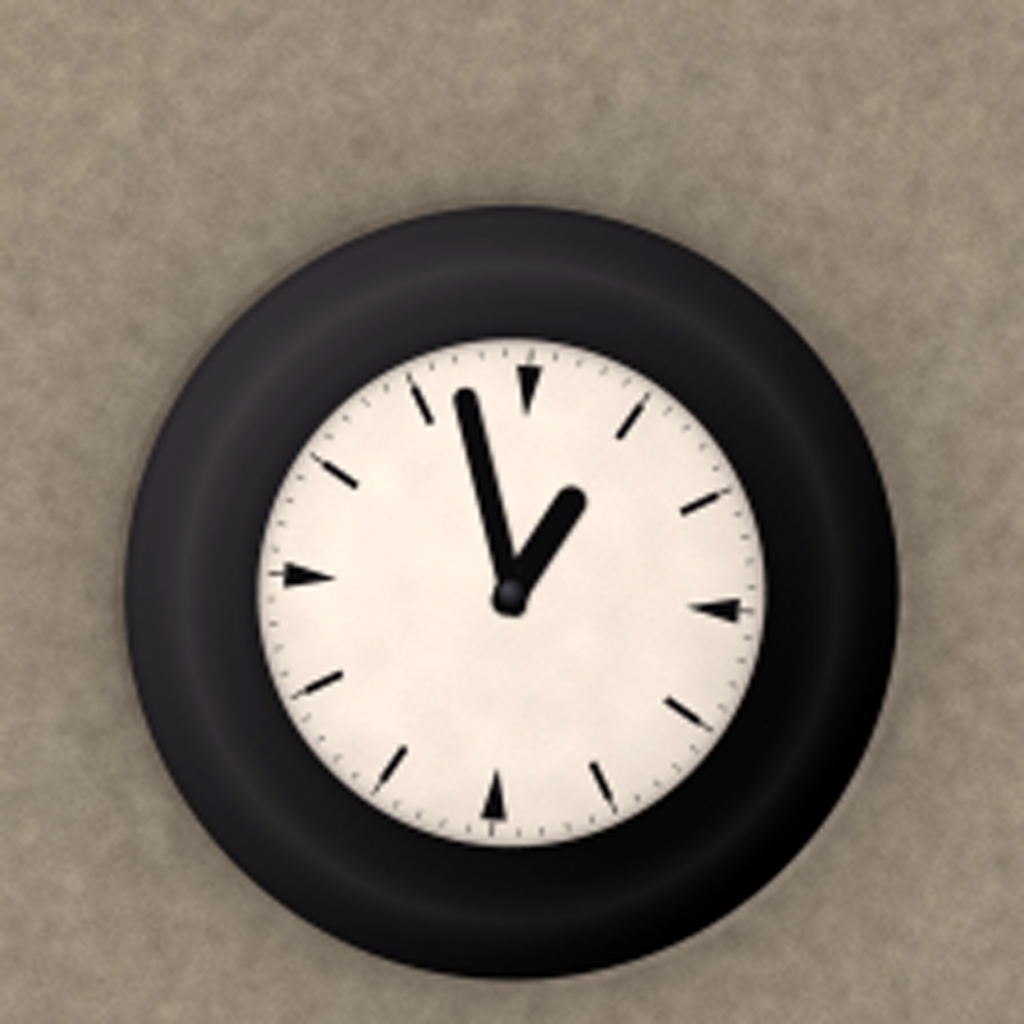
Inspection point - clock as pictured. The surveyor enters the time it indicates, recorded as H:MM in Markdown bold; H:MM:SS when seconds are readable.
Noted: **12:57**
